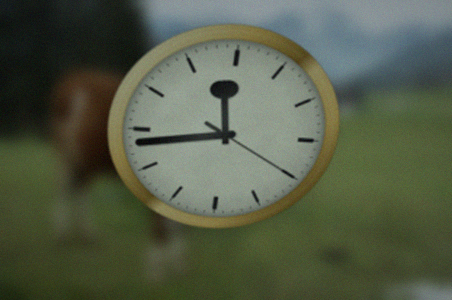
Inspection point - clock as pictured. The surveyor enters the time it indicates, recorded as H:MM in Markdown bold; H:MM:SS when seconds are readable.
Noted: **11:43:20**
